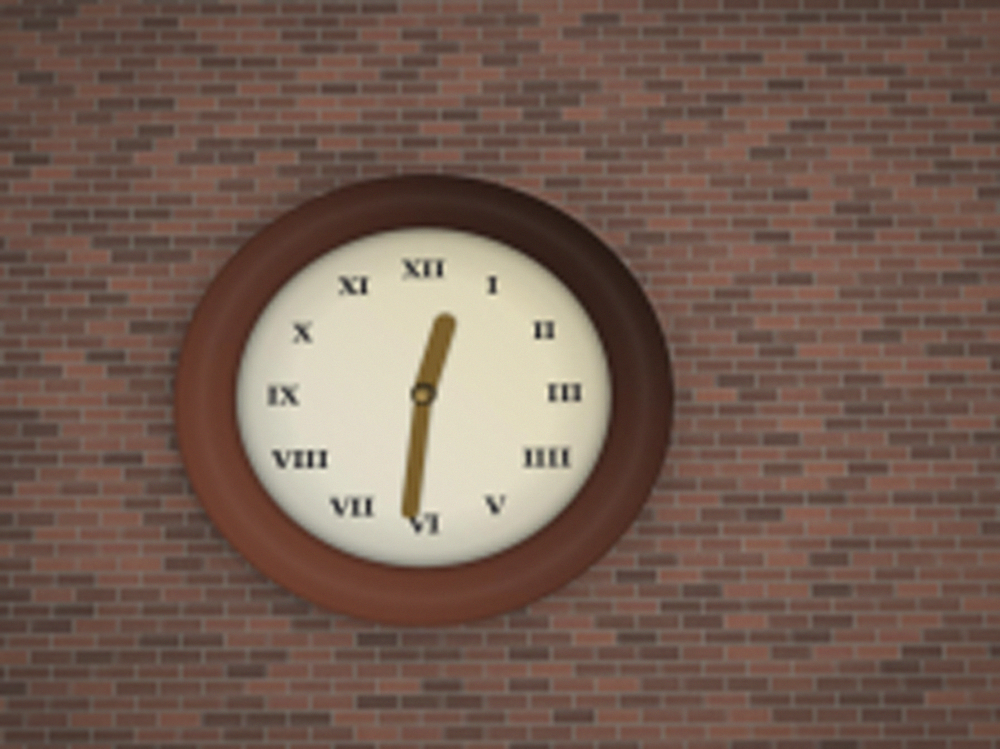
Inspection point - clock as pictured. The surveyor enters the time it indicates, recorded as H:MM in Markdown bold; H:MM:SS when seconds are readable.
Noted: **12:31**
